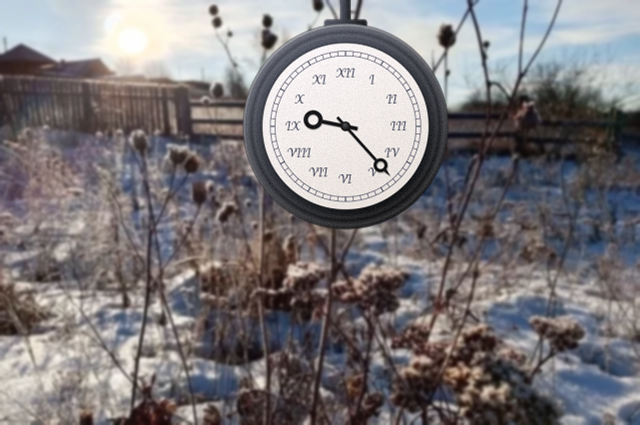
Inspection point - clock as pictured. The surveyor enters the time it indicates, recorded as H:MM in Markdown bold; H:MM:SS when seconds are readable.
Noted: **9:23**
